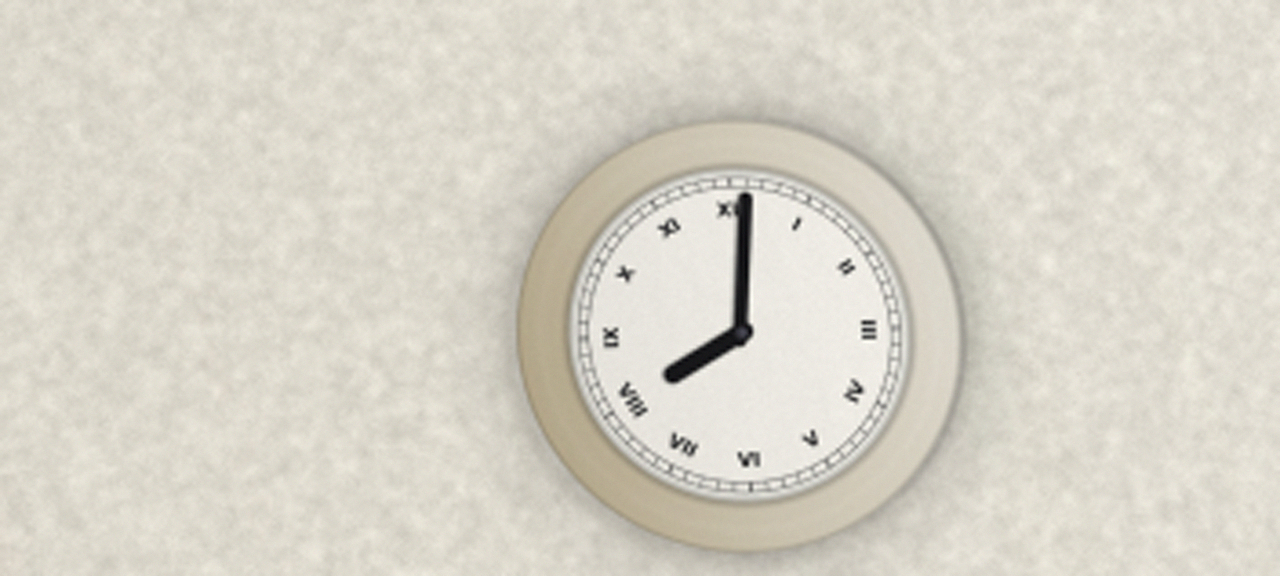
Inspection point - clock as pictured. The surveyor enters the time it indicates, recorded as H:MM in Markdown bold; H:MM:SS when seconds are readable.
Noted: **8:01**
